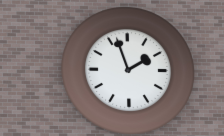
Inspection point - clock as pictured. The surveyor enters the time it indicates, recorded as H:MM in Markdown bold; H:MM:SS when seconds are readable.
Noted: **1:57**
